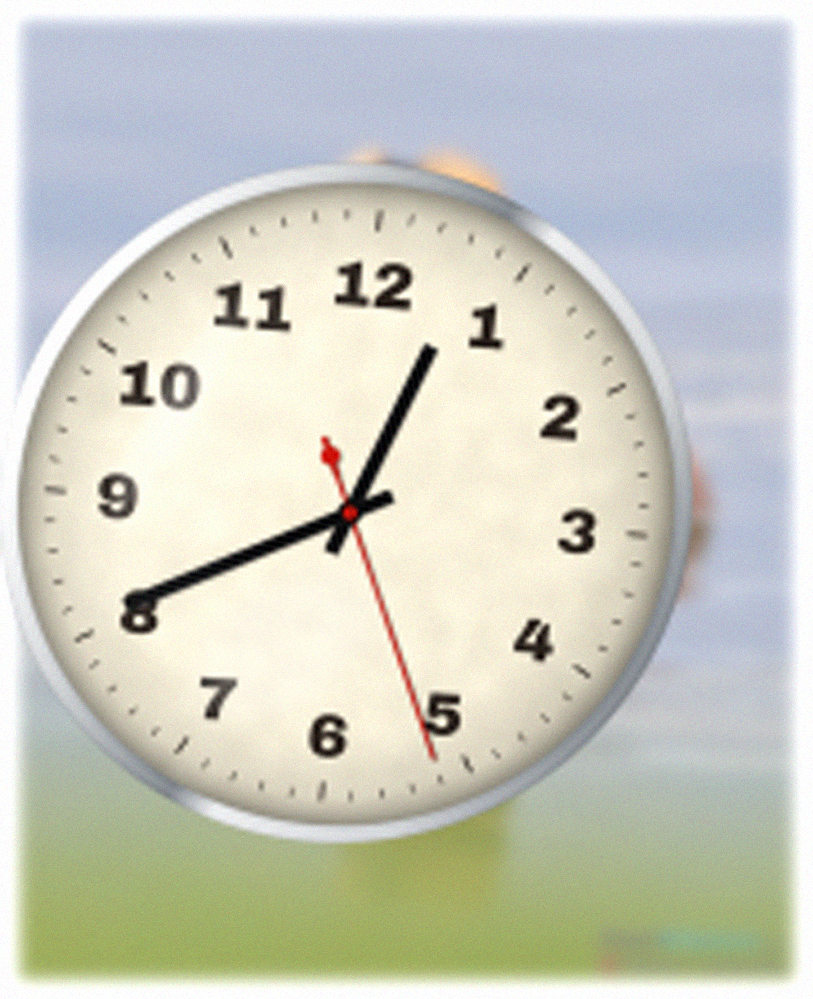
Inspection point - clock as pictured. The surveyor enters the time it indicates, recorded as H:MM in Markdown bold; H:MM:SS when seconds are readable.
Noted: **12:40:26**
